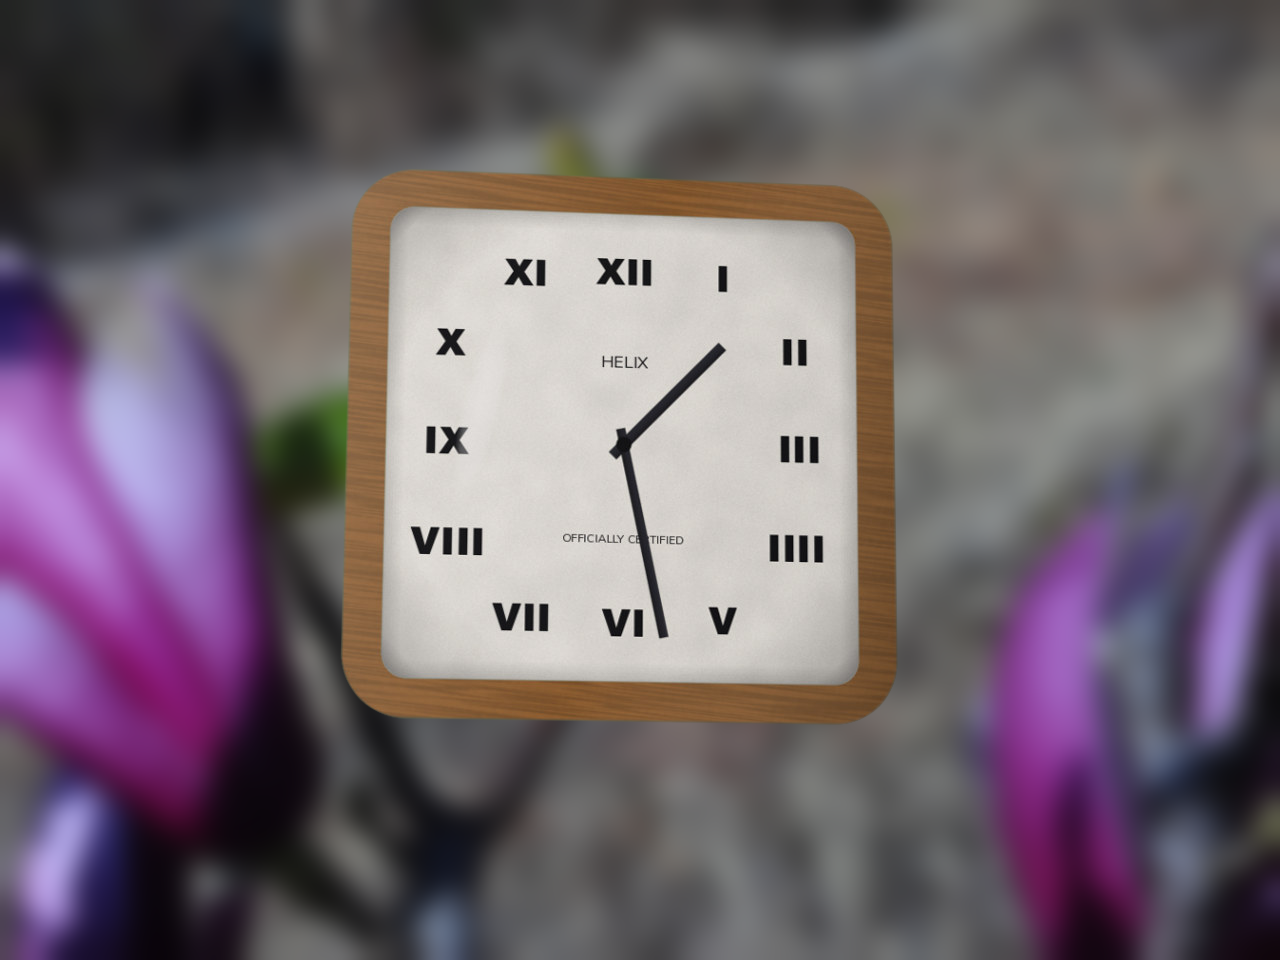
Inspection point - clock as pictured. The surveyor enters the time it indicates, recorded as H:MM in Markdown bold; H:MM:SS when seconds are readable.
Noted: **1:28**
